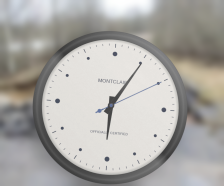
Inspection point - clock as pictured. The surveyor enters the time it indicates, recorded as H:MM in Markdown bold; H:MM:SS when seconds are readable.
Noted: **6:05:10**
